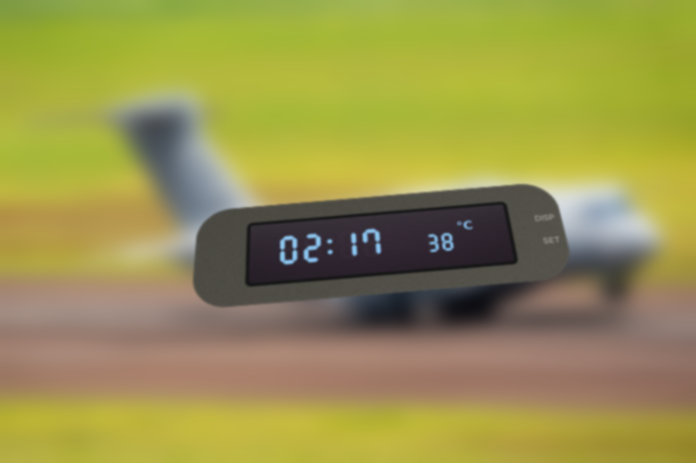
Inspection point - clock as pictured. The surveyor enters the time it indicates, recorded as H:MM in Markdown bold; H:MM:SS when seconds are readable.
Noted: **2:17**
